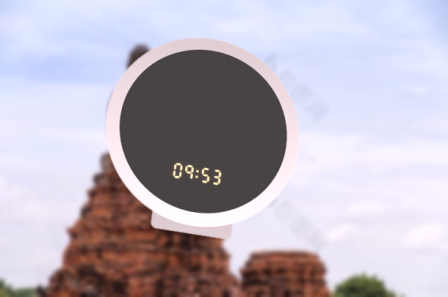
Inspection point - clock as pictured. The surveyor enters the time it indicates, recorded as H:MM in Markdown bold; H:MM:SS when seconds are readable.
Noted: **9:53**
